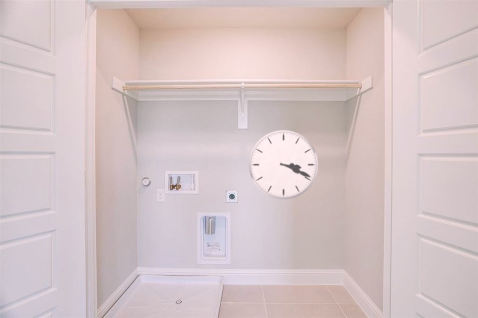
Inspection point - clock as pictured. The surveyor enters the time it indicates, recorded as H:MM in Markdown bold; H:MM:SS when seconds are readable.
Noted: **3:19**
